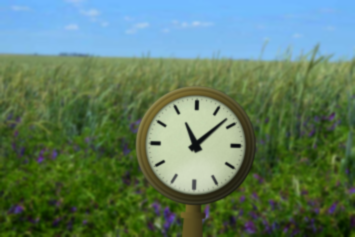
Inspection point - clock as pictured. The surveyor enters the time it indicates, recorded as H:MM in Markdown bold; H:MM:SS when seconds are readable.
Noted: **11:08**
